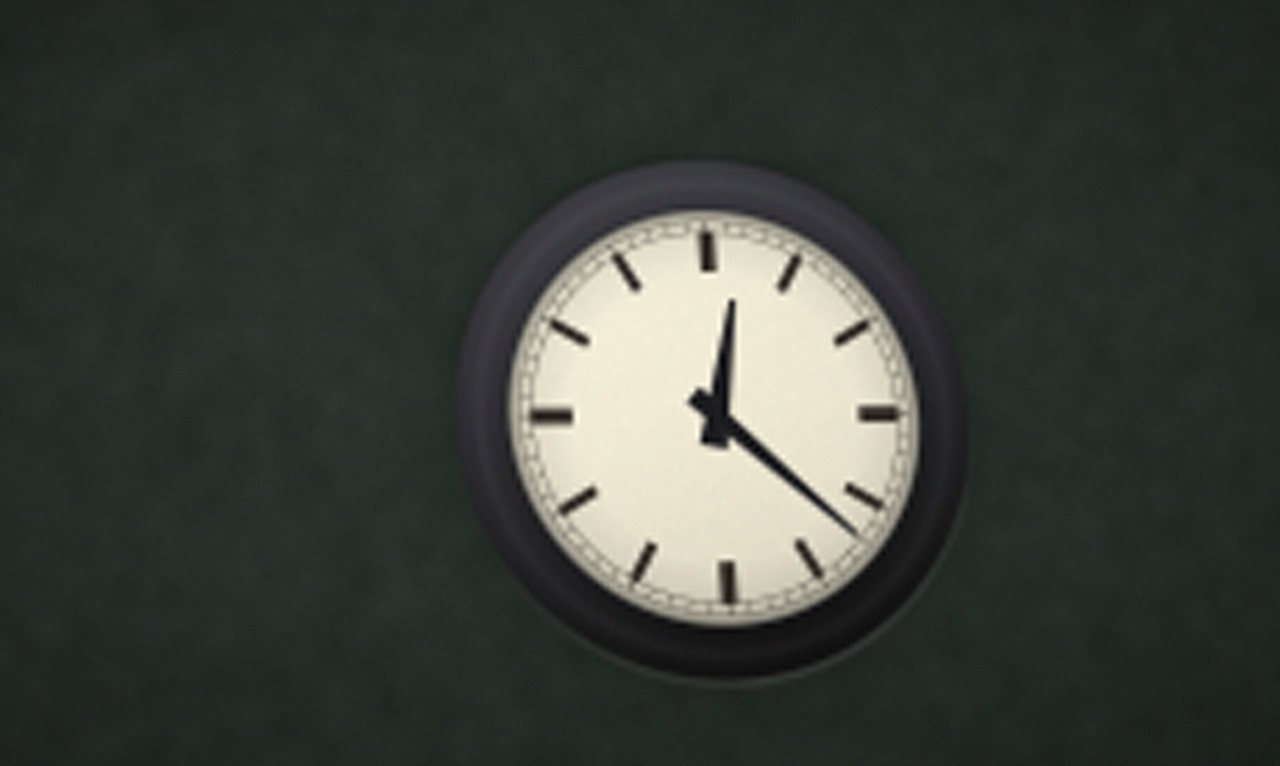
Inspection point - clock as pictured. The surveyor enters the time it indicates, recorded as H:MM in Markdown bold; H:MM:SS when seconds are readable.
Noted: **12:22**
